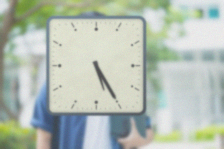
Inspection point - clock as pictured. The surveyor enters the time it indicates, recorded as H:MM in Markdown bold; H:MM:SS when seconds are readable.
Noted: **5:25**
